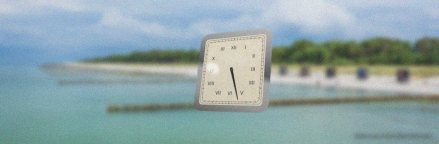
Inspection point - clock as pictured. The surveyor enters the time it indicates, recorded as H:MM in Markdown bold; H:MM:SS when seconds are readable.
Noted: **5:27**
